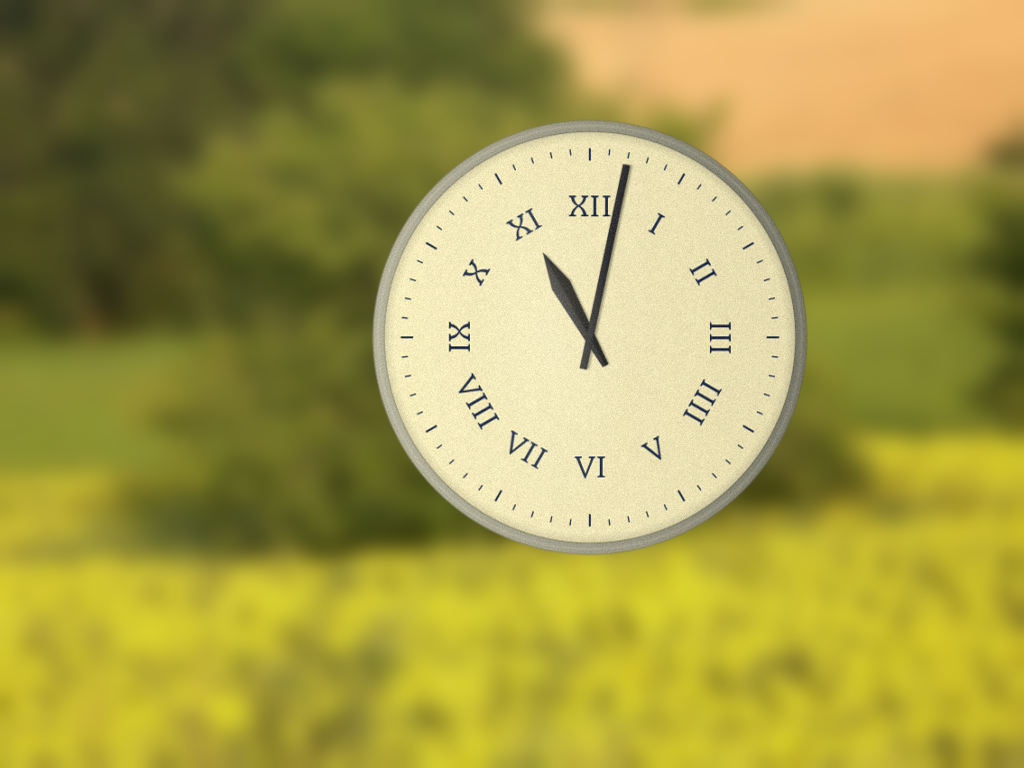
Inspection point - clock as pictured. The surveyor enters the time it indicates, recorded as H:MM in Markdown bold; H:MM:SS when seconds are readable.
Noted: **11:02**
